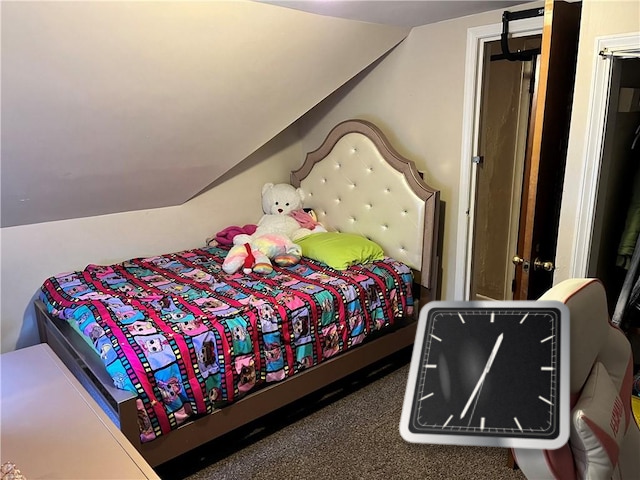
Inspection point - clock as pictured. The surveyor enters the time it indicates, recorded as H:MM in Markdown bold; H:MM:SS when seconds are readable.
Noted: **12:33:32**
